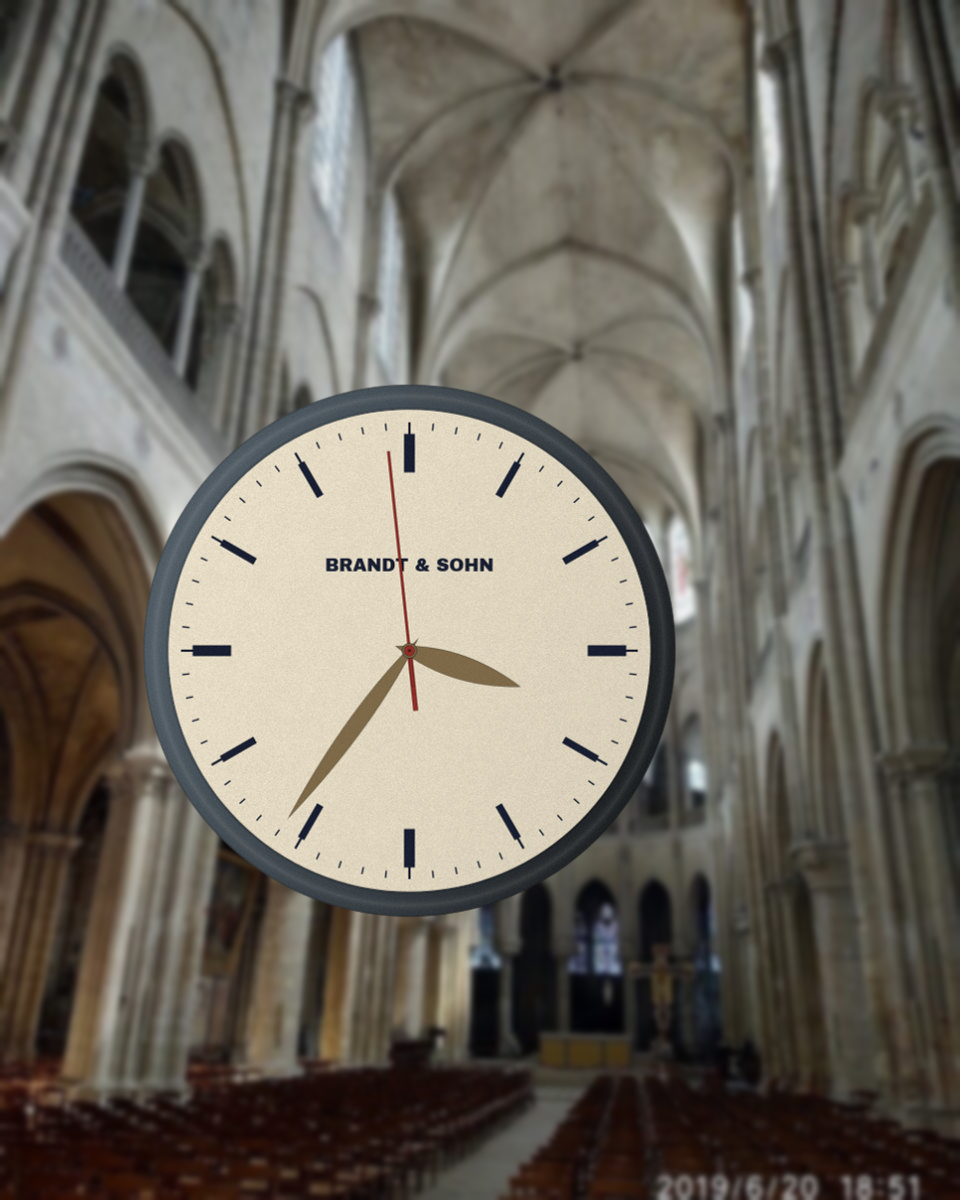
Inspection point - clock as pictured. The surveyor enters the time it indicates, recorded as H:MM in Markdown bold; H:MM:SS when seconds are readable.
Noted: **3:35:59**
